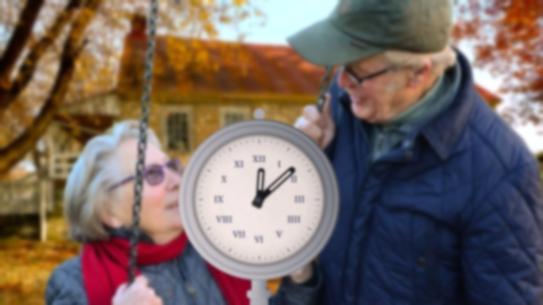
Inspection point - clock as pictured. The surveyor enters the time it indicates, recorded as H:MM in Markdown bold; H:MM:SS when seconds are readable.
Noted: **12:08**
